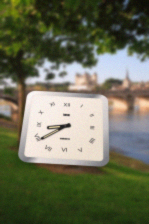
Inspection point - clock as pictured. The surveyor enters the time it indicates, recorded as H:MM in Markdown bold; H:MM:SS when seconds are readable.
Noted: **8:39**
